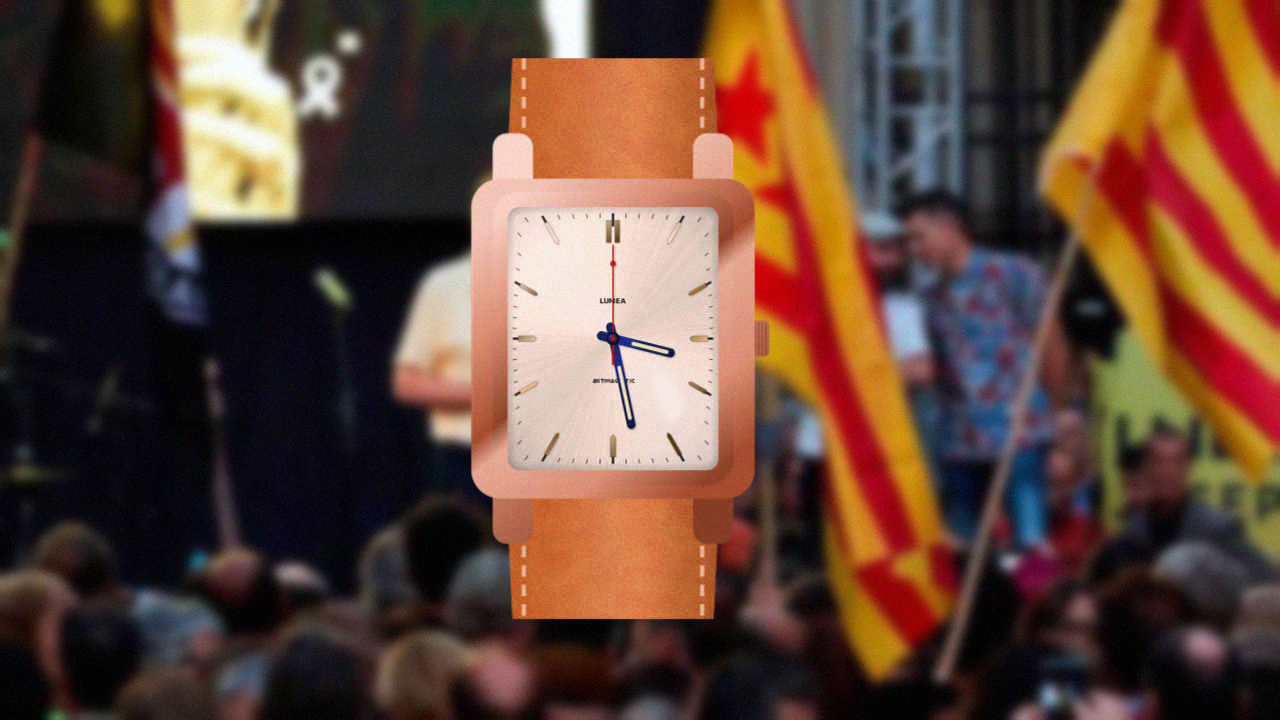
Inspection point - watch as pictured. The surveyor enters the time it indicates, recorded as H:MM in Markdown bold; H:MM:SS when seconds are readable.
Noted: **3:28:00**
